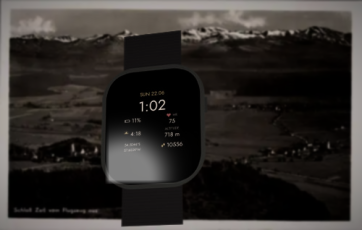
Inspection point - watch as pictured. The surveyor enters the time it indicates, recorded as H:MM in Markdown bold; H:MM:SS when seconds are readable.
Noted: **1:02**
